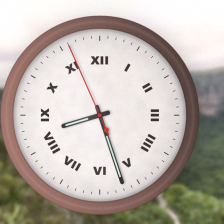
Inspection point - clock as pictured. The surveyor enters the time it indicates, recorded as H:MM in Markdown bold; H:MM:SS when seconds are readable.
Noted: **8:26:56**
